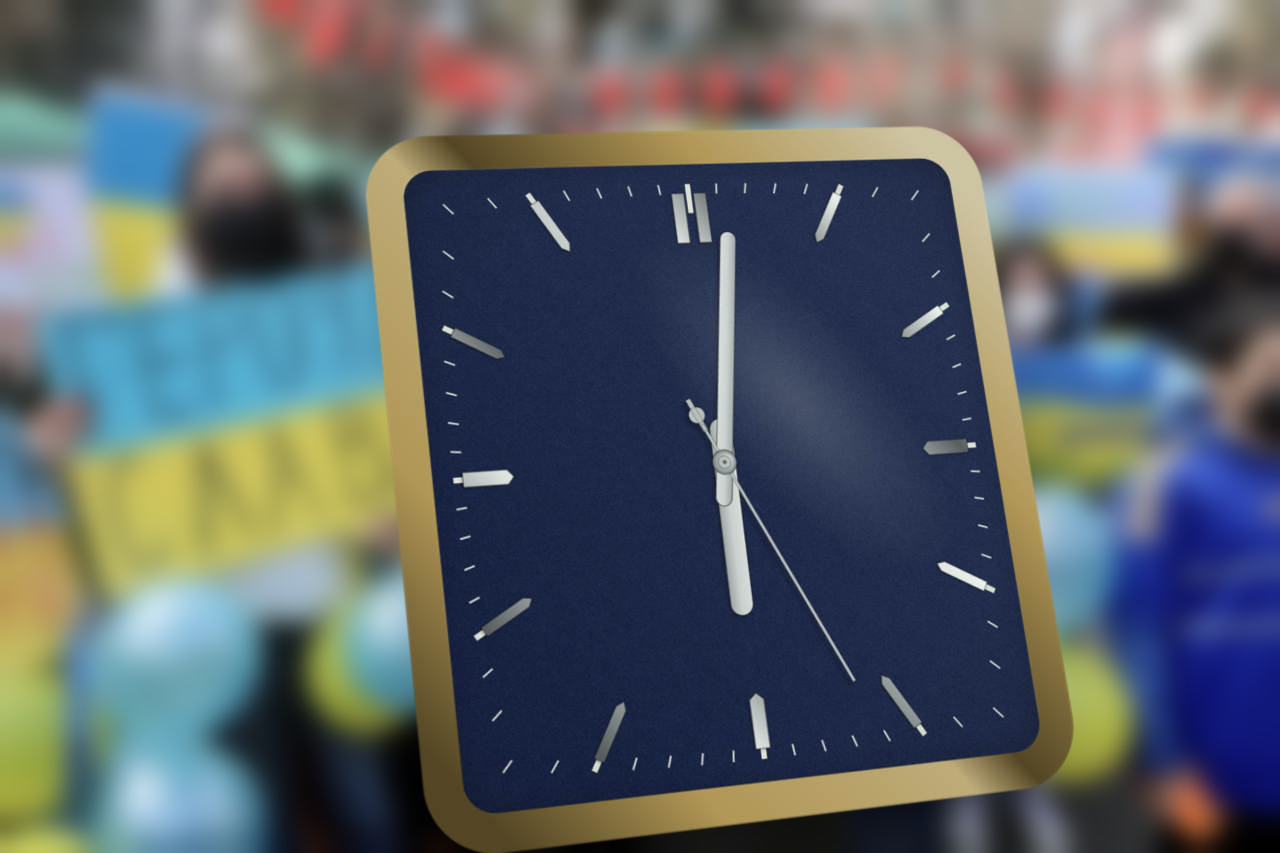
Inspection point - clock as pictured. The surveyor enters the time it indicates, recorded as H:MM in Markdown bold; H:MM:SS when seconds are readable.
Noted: **6:01:26**
